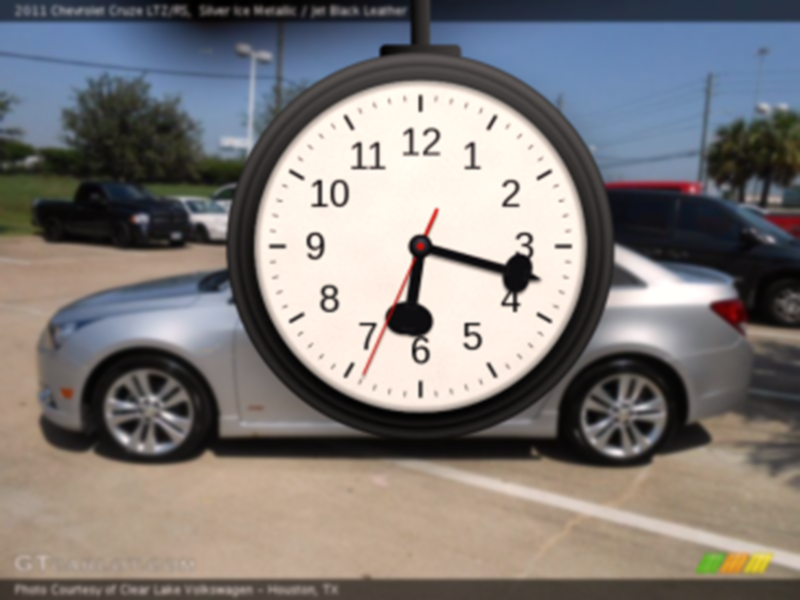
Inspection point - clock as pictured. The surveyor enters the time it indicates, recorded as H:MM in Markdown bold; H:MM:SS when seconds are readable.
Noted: **6:17:34**
